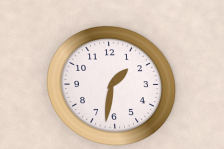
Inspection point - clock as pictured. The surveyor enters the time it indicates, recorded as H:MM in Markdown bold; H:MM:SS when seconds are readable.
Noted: **1:32**
